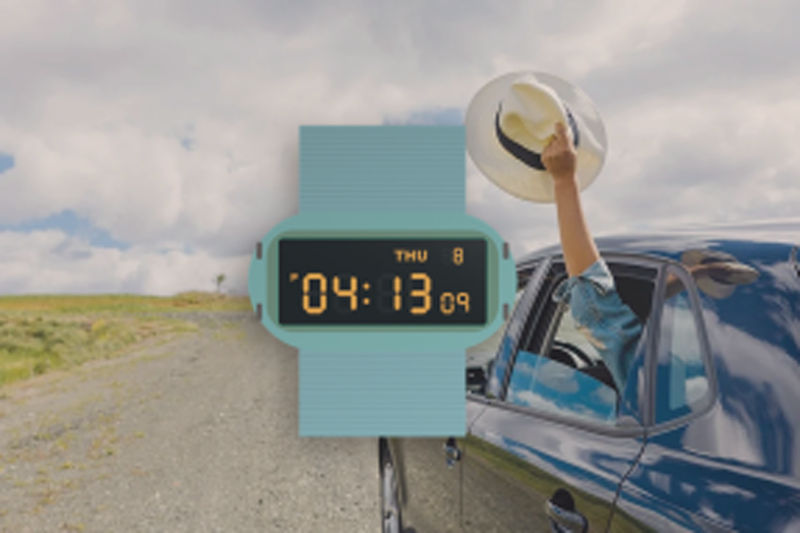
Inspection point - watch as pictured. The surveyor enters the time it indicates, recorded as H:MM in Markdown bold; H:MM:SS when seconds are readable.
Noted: **4:13:09**
